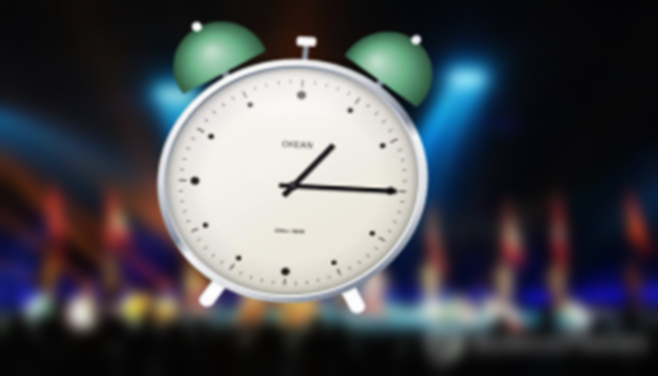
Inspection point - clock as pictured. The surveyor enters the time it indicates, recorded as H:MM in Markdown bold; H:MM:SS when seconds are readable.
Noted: **1:15**
